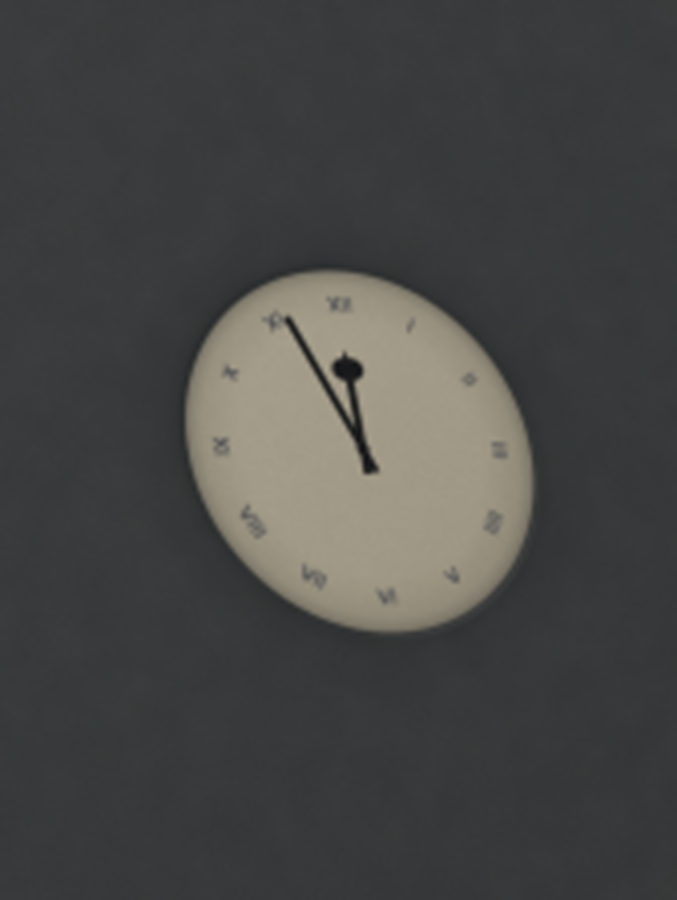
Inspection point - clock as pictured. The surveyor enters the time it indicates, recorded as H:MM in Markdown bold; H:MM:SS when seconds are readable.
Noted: **11:56**
